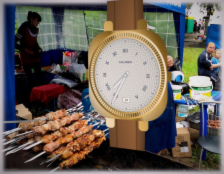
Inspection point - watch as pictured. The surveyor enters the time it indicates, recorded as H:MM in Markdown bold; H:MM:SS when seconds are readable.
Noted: **7:35**
